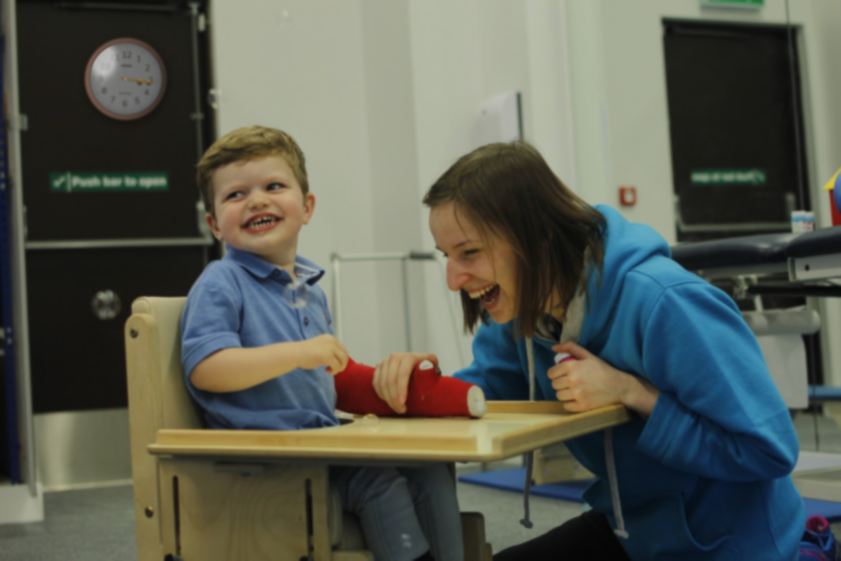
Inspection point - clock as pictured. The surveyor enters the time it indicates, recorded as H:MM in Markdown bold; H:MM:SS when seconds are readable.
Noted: **3:16**
